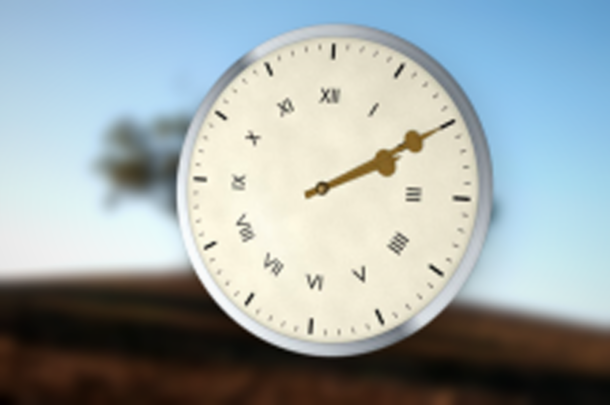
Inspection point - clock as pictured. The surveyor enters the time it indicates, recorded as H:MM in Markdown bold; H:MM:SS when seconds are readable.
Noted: **2:10**
